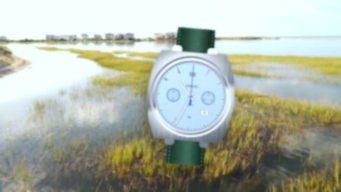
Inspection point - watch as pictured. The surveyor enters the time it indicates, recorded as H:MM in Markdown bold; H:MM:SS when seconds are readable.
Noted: **10:34**
